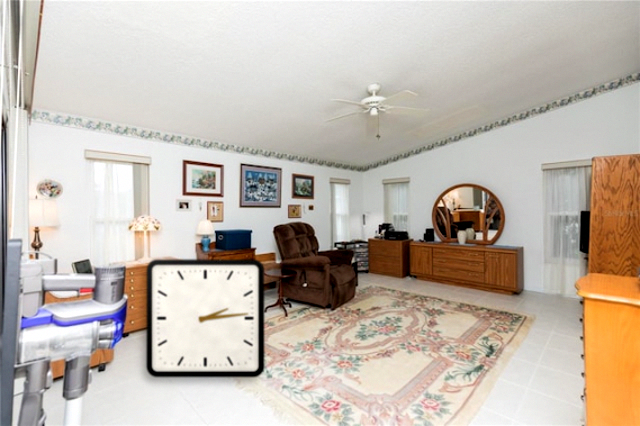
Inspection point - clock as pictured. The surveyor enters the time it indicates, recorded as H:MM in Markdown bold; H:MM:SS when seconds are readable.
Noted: **2:14**
